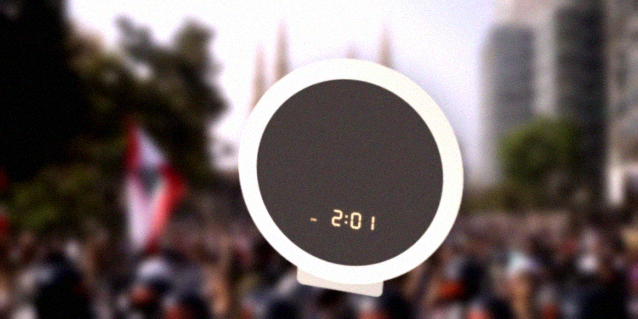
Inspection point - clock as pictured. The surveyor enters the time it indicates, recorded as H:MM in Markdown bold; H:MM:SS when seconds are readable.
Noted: **2:01**
